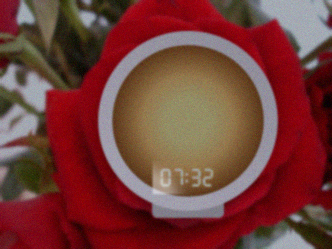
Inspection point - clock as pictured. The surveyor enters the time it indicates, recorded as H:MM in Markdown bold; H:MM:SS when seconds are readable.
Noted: **7:32**
